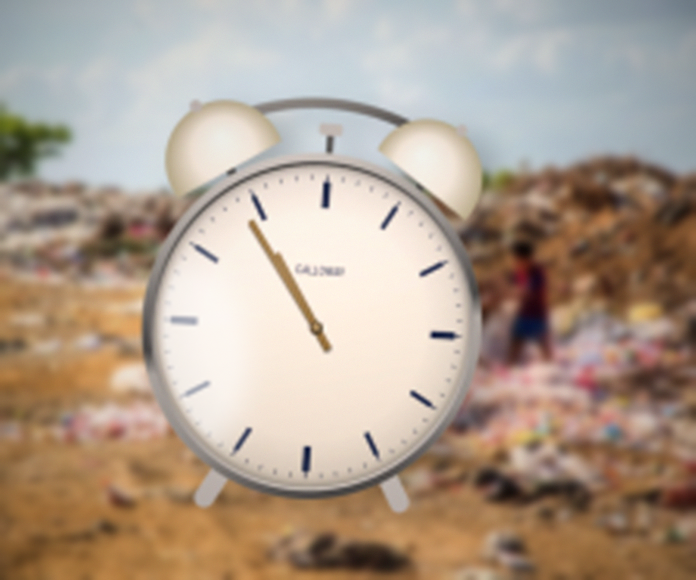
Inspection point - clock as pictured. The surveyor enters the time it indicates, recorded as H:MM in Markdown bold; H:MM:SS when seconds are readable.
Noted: **10:54**
